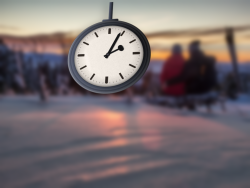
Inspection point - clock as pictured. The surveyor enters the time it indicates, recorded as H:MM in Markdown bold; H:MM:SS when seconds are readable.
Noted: **2:04**
